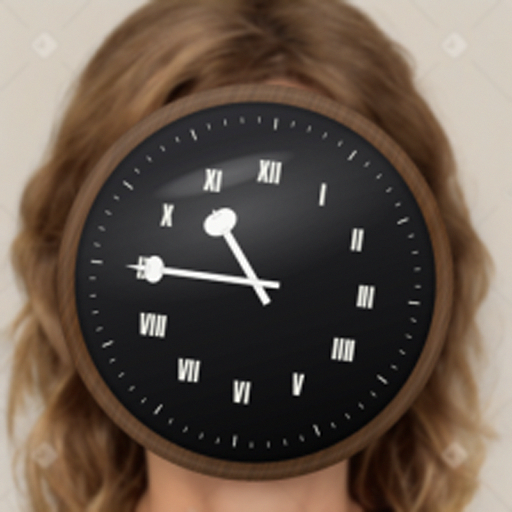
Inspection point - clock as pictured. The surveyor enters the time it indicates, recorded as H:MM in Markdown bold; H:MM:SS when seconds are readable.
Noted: **10:45**
